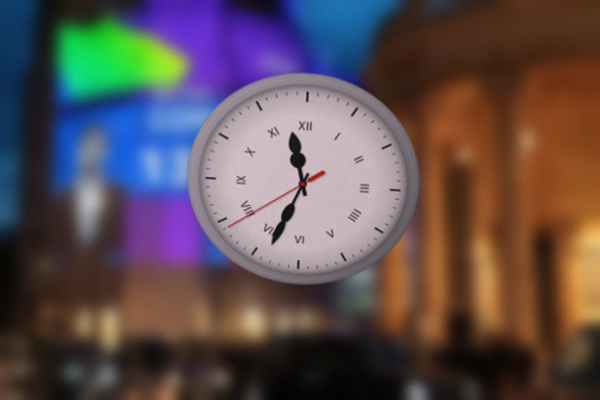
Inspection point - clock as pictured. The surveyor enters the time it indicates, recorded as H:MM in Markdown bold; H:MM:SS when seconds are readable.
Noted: **11:33:39**
